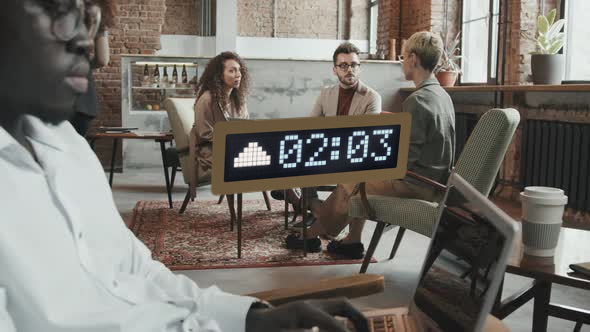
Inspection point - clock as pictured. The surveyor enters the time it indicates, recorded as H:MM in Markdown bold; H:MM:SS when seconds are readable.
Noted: **2:03**
